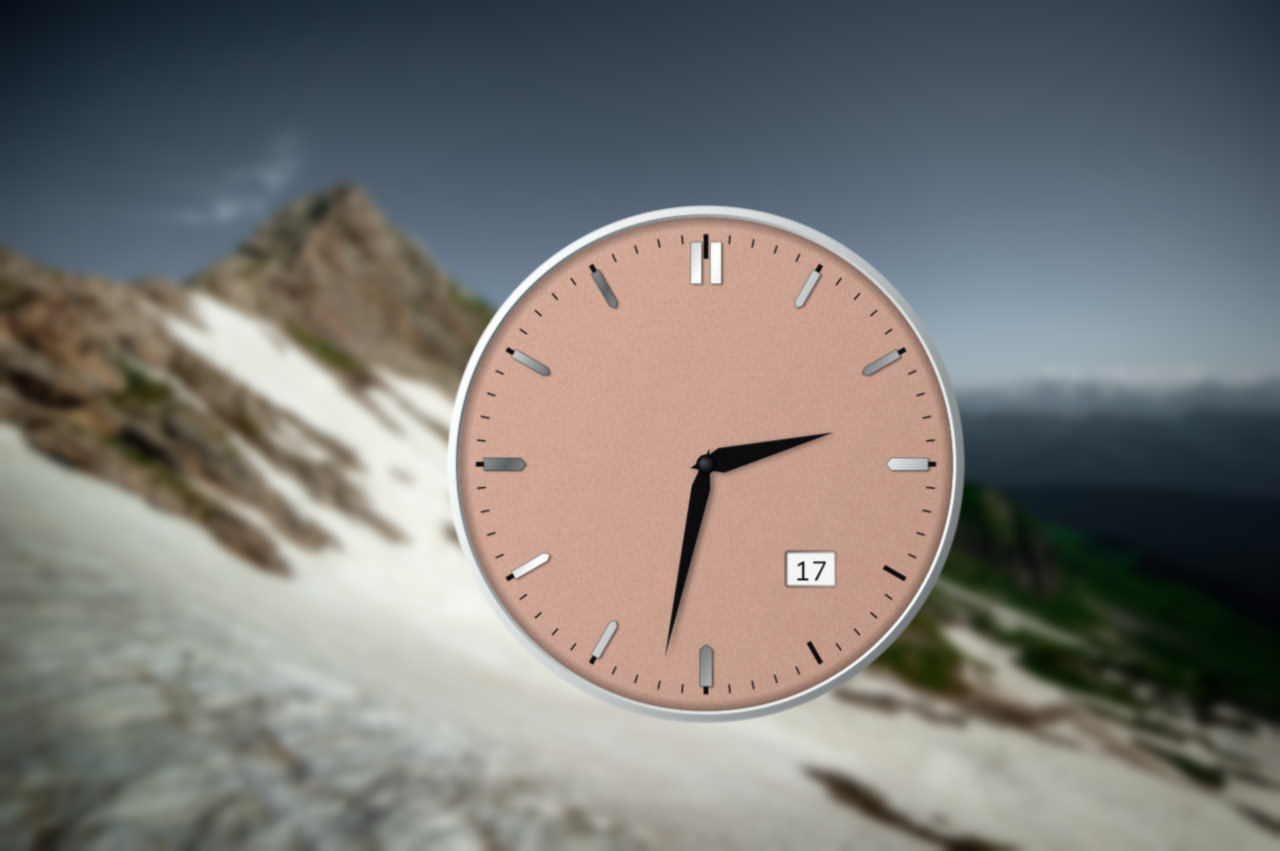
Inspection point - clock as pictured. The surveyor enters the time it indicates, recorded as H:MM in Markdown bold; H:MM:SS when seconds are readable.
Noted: **2:32**
